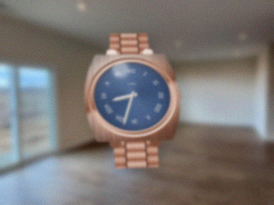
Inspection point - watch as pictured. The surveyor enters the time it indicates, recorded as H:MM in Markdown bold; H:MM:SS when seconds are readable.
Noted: **8:33**
